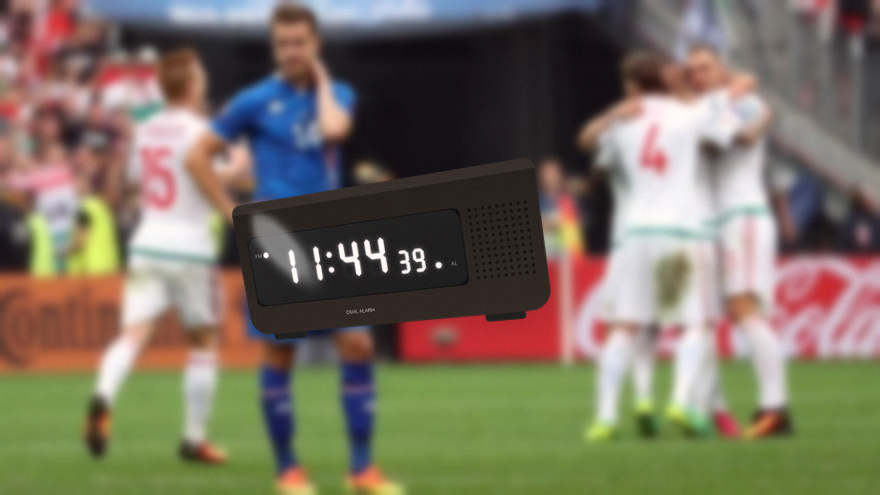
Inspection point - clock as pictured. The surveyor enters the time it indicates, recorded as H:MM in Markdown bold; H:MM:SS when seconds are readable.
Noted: **11:44:39**
